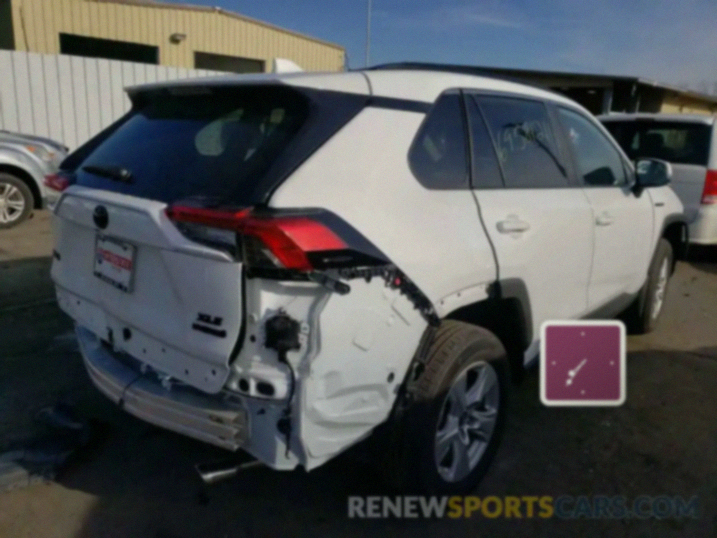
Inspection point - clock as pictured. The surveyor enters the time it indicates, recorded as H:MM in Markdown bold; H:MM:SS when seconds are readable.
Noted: **7:36**
